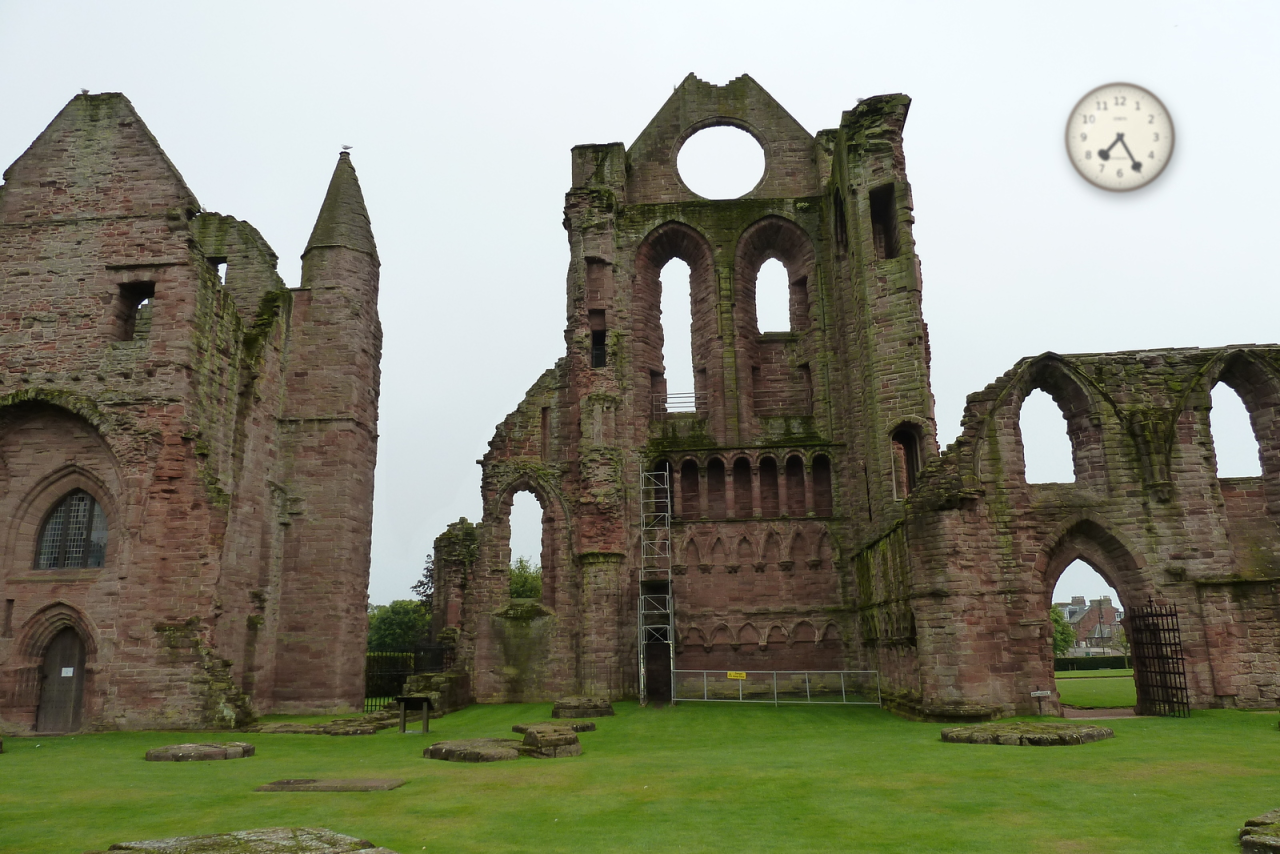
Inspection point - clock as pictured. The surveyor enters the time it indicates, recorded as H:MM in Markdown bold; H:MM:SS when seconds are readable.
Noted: **7:25**
